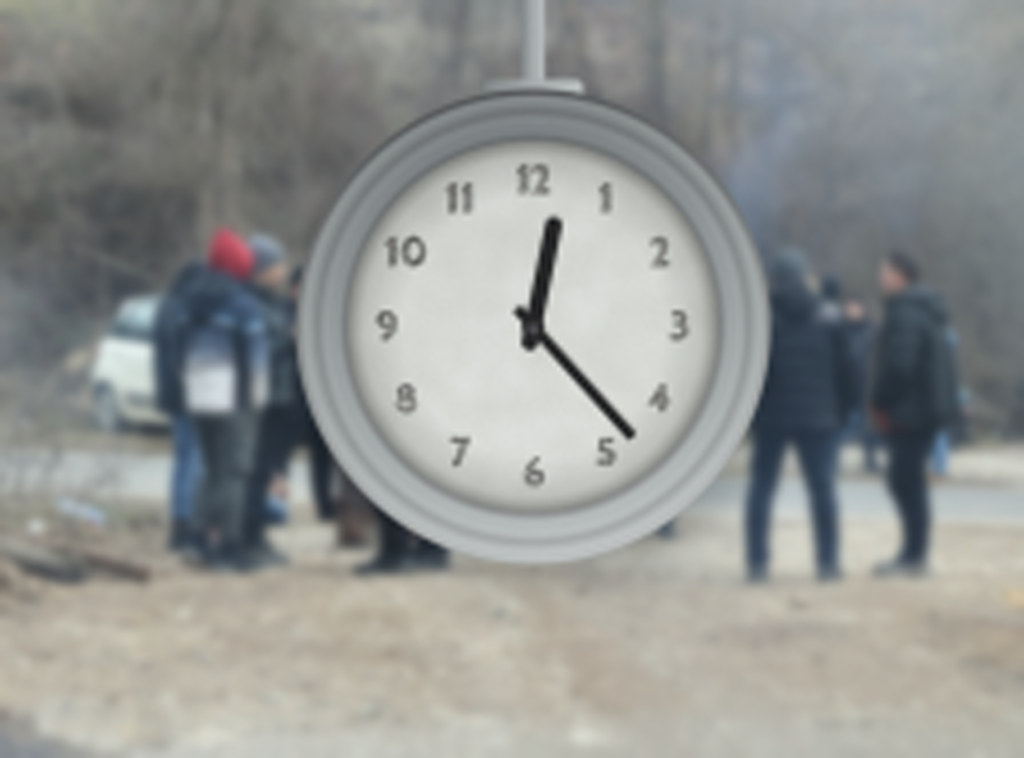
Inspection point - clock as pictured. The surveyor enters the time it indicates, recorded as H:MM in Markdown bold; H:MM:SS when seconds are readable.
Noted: **12:23**
